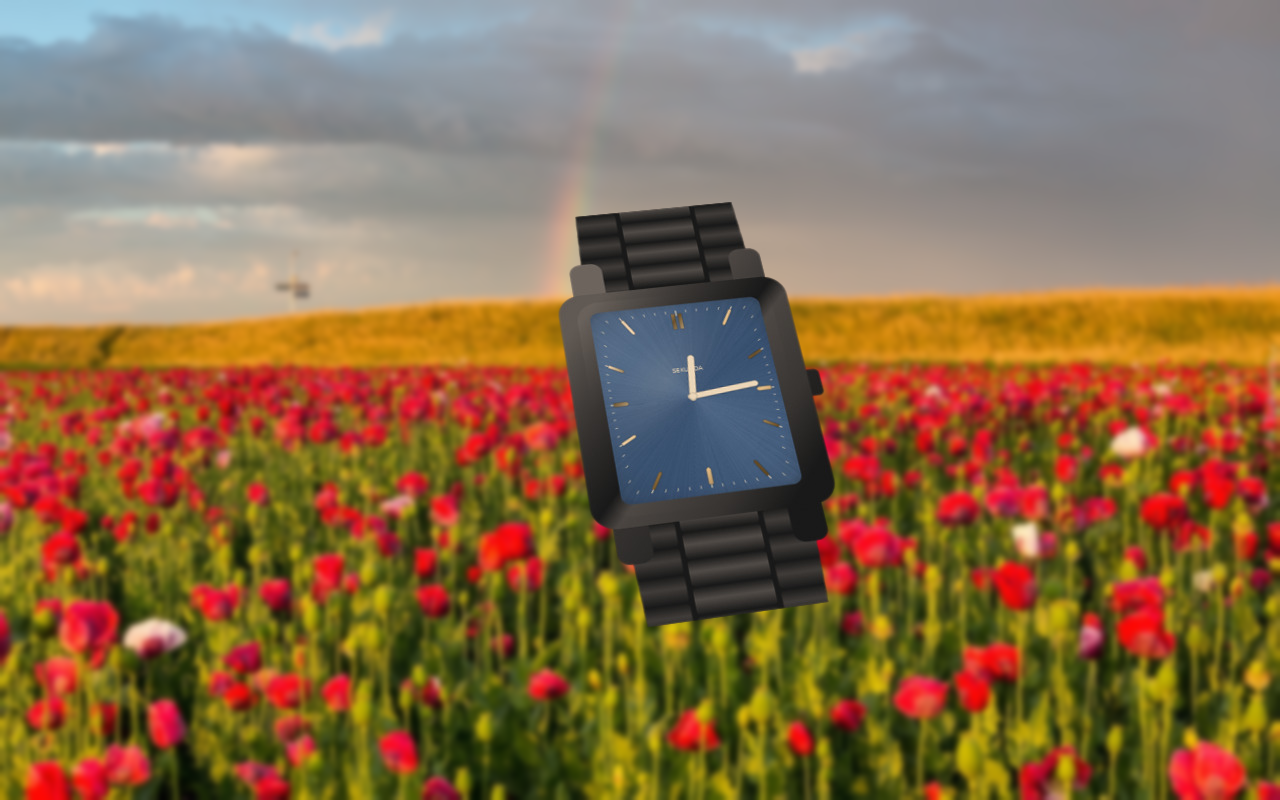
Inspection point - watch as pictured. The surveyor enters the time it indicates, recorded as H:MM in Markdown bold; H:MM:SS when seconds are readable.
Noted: **12:14**
